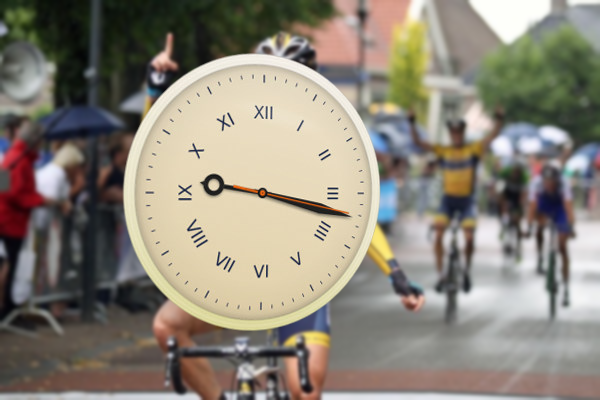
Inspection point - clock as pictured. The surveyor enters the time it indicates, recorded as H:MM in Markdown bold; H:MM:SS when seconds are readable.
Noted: **9:17:17**
